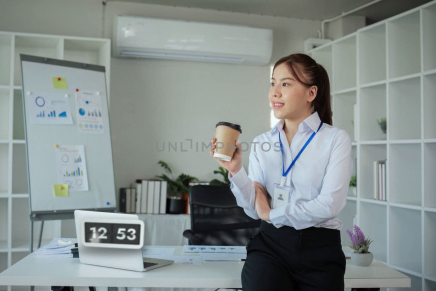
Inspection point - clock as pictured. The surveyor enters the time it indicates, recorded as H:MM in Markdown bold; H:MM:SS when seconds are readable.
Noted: **12:53**
